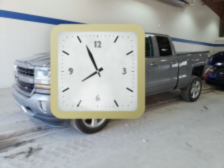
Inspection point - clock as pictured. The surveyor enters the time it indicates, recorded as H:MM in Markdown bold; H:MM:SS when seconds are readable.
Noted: **7:56**
